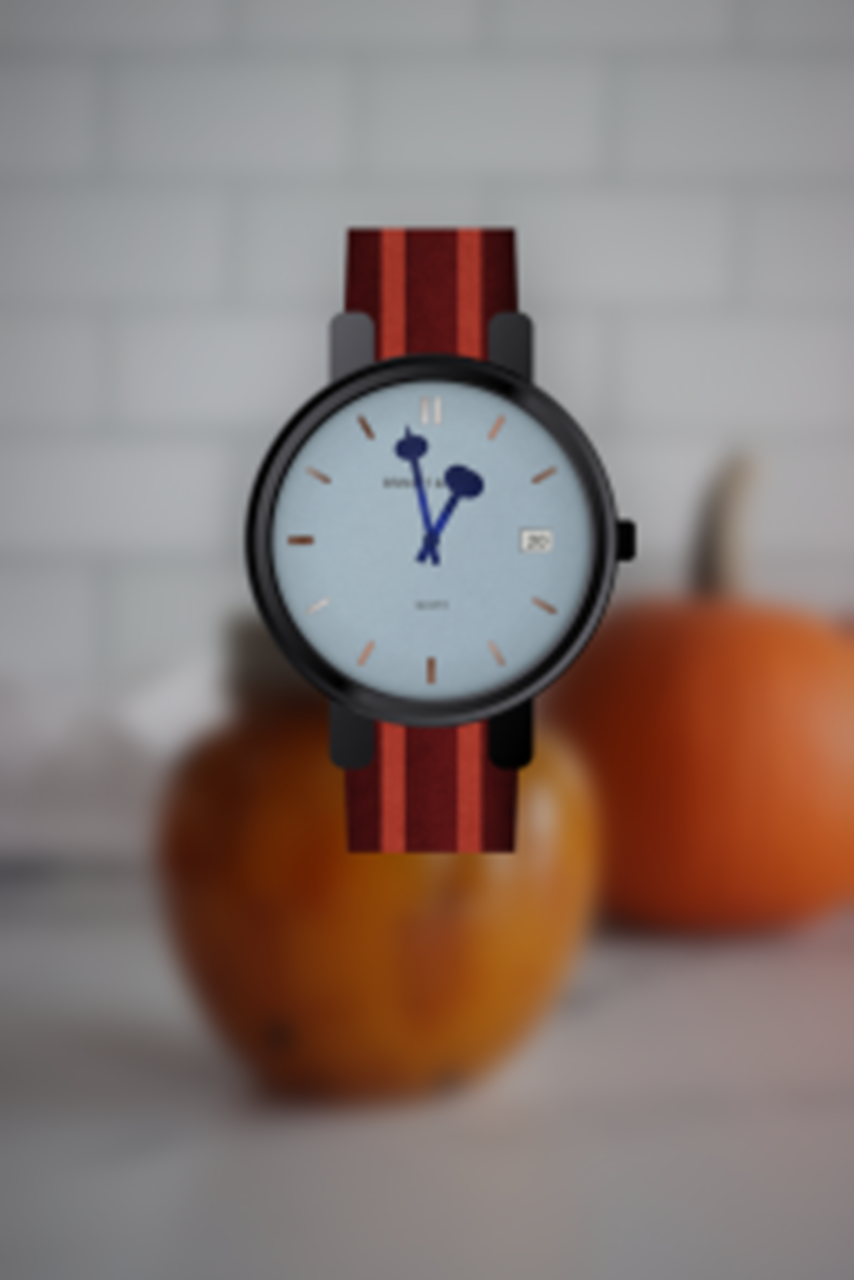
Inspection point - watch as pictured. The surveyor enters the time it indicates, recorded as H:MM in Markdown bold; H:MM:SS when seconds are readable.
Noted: **12:58**
